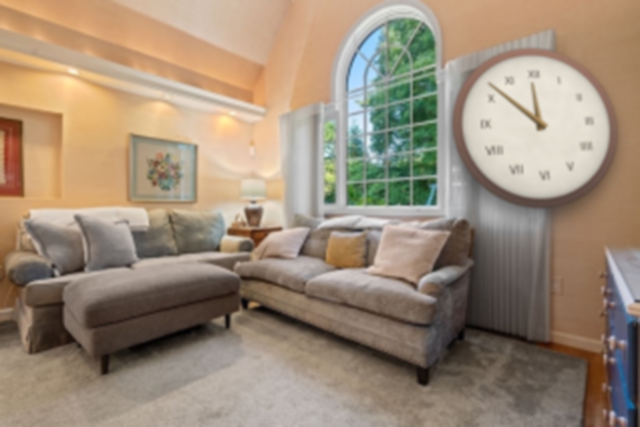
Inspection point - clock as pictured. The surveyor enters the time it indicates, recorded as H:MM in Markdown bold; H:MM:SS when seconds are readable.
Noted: **11:52**
